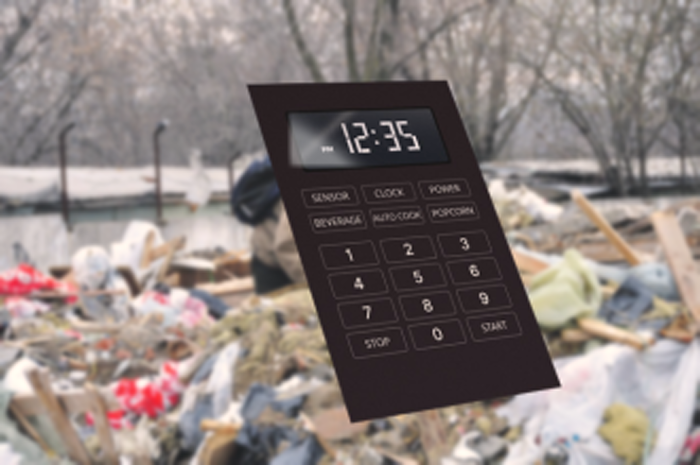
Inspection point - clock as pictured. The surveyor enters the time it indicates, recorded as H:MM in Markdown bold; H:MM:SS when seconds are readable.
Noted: **12:35**
